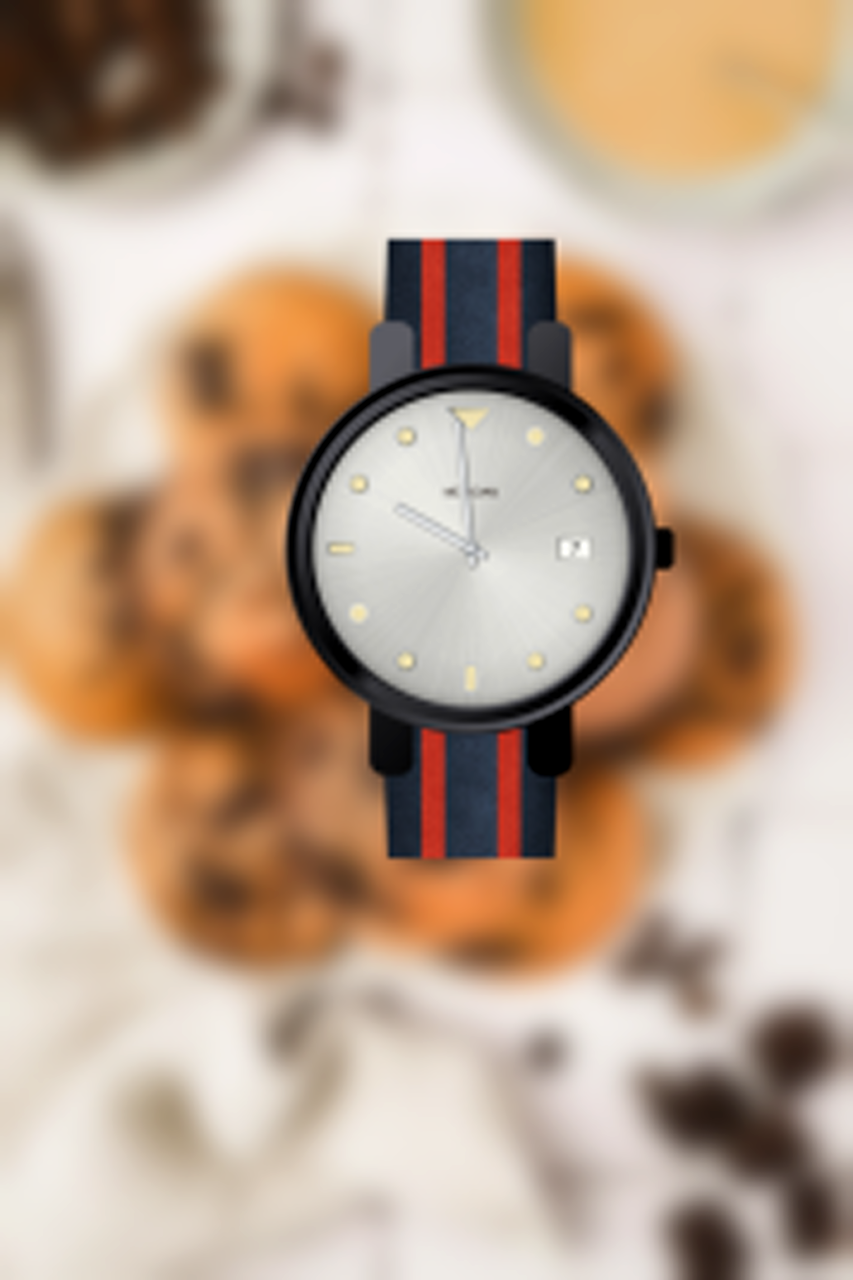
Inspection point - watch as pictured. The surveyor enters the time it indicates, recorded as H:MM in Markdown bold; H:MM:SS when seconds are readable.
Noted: **9:59**
